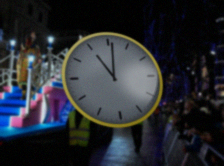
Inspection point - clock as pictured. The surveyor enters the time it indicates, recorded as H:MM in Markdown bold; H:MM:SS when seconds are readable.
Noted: **11:01**
